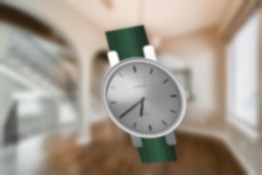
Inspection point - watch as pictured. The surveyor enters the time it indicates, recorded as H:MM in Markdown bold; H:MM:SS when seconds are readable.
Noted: **6:40**
